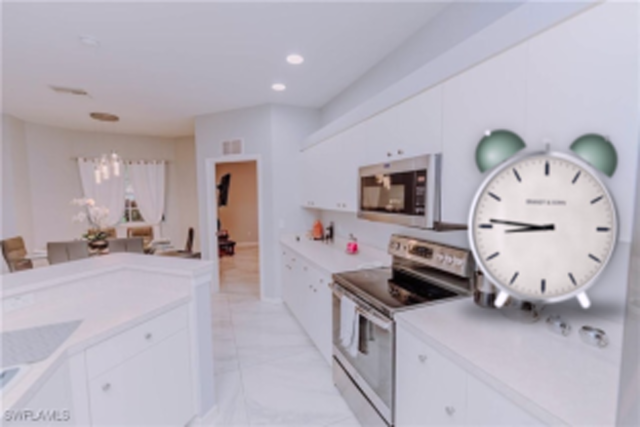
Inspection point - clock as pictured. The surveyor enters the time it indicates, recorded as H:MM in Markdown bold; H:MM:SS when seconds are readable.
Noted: **8:46**
